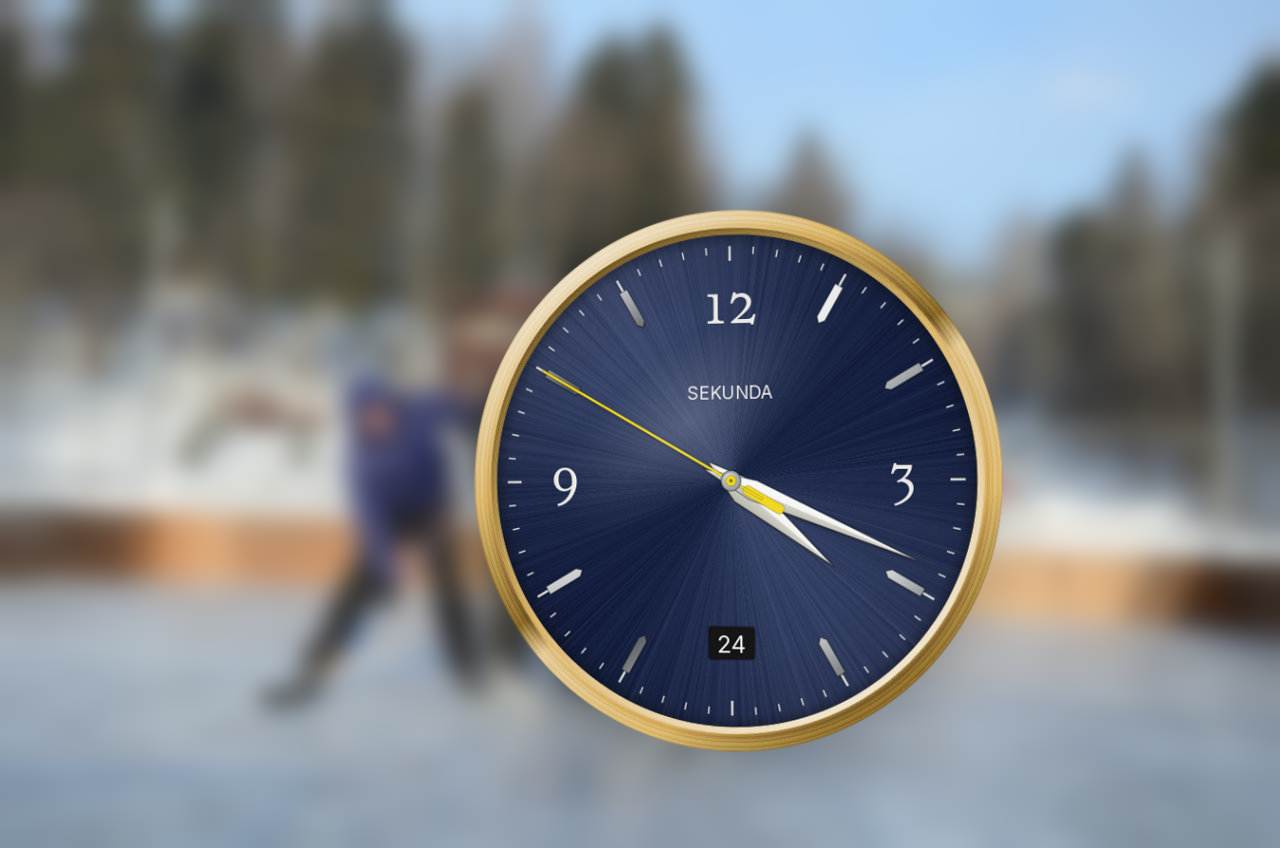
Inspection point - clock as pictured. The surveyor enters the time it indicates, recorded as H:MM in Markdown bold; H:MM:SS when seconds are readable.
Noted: **4:18:50**
